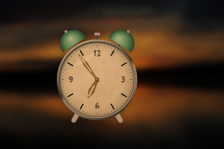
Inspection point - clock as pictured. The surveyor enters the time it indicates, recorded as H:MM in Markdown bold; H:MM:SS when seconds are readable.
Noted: **6:54**
